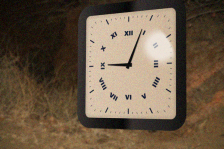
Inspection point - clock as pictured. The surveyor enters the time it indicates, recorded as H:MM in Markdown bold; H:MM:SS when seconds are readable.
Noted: **9:04**
